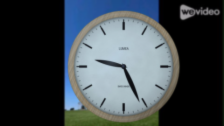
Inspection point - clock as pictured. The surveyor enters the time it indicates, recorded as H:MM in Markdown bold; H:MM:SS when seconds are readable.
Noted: **9:26**
